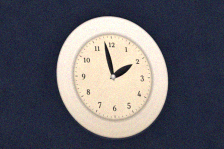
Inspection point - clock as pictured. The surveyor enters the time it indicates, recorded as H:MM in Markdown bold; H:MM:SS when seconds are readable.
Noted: **1:58**
